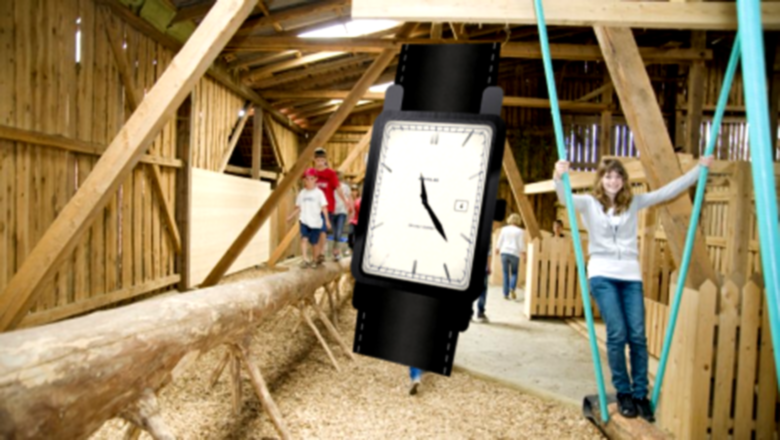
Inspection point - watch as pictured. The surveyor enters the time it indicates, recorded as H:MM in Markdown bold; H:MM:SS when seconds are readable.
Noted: **11:23**
